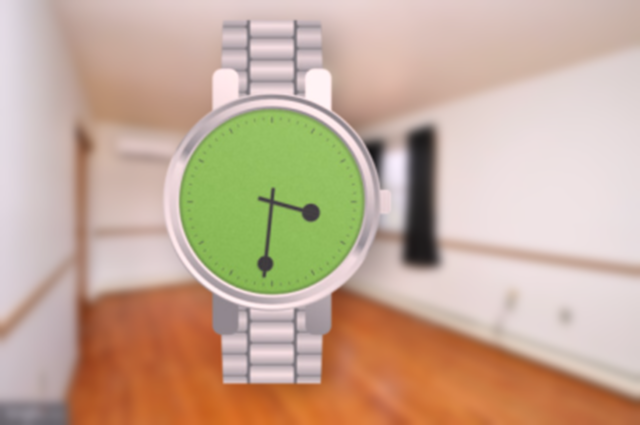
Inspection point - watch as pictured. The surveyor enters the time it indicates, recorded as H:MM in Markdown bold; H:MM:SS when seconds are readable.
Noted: **3:31**
